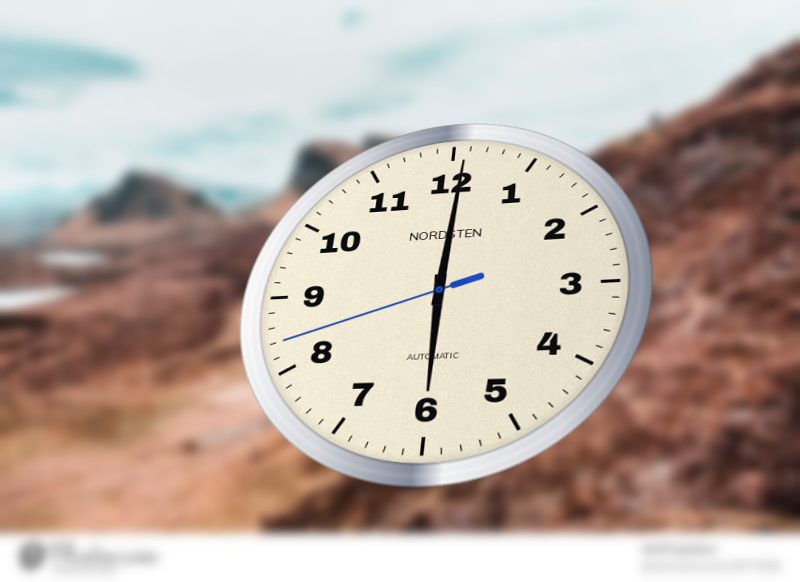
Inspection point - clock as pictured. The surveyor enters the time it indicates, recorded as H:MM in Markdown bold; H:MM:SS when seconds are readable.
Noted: **6:00:42**
